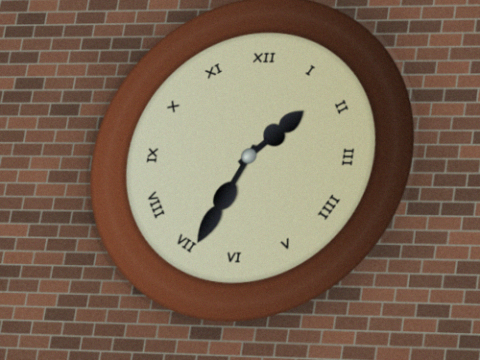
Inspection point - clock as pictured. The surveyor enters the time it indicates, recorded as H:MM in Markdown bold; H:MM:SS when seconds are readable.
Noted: **1:34**
